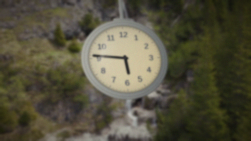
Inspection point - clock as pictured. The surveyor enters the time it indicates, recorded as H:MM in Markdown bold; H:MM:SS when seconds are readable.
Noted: **5:46**
